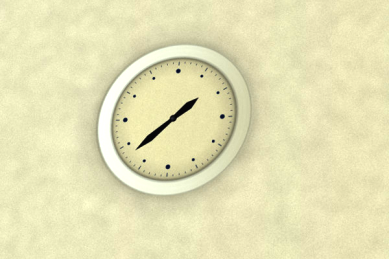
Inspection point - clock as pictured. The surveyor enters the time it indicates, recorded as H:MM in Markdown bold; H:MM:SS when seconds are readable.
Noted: **1:38**
